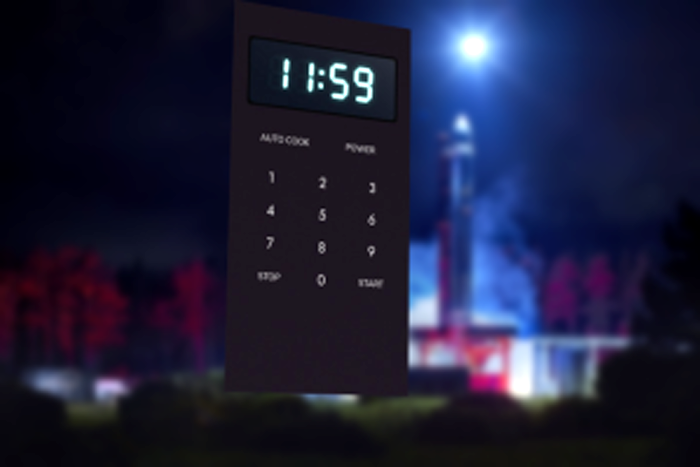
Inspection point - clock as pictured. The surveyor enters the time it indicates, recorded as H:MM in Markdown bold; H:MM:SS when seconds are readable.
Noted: **11:59**
